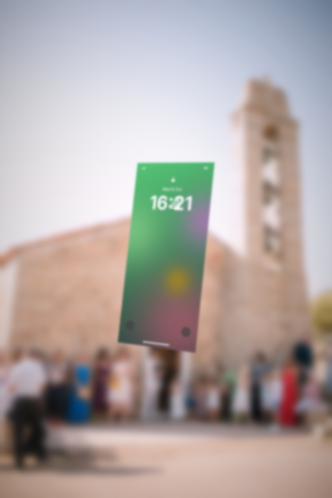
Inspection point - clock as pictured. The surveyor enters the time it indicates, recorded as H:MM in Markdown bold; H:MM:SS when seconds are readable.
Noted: **16:21**
